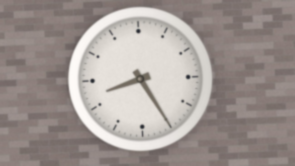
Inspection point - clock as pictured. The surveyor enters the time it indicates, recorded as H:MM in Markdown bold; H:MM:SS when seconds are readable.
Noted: **8:25**
